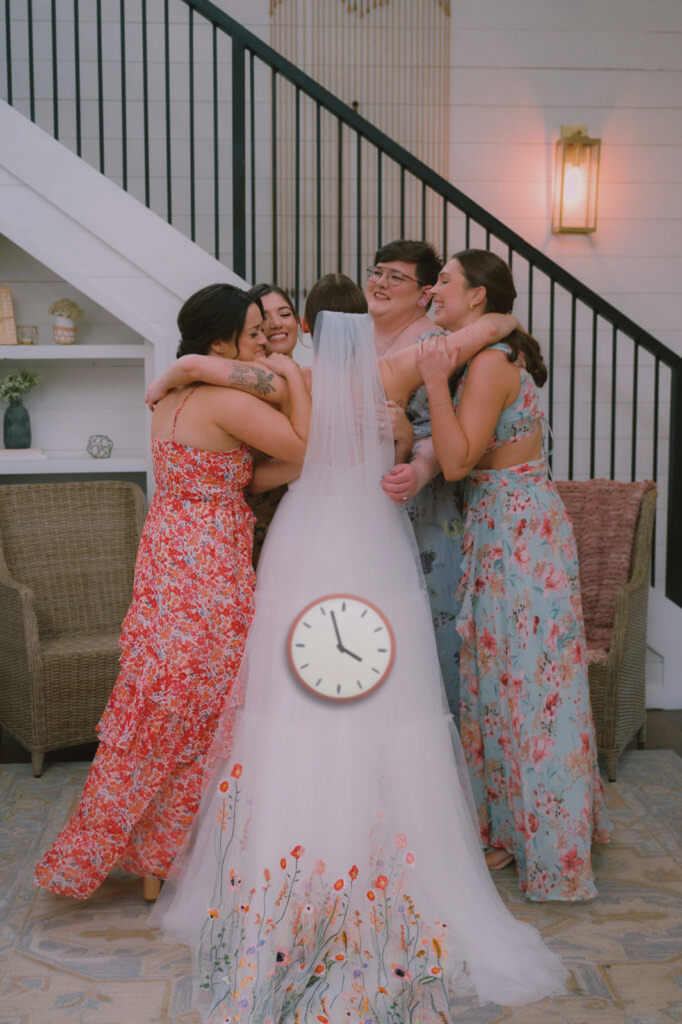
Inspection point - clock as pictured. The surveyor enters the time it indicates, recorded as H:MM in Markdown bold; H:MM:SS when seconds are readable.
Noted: **3:57**
